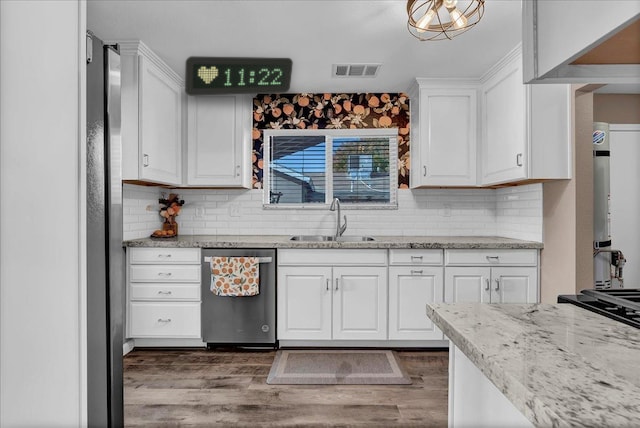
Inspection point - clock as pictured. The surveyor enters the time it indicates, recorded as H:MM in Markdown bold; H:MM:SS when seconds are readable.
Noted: **11:22**
